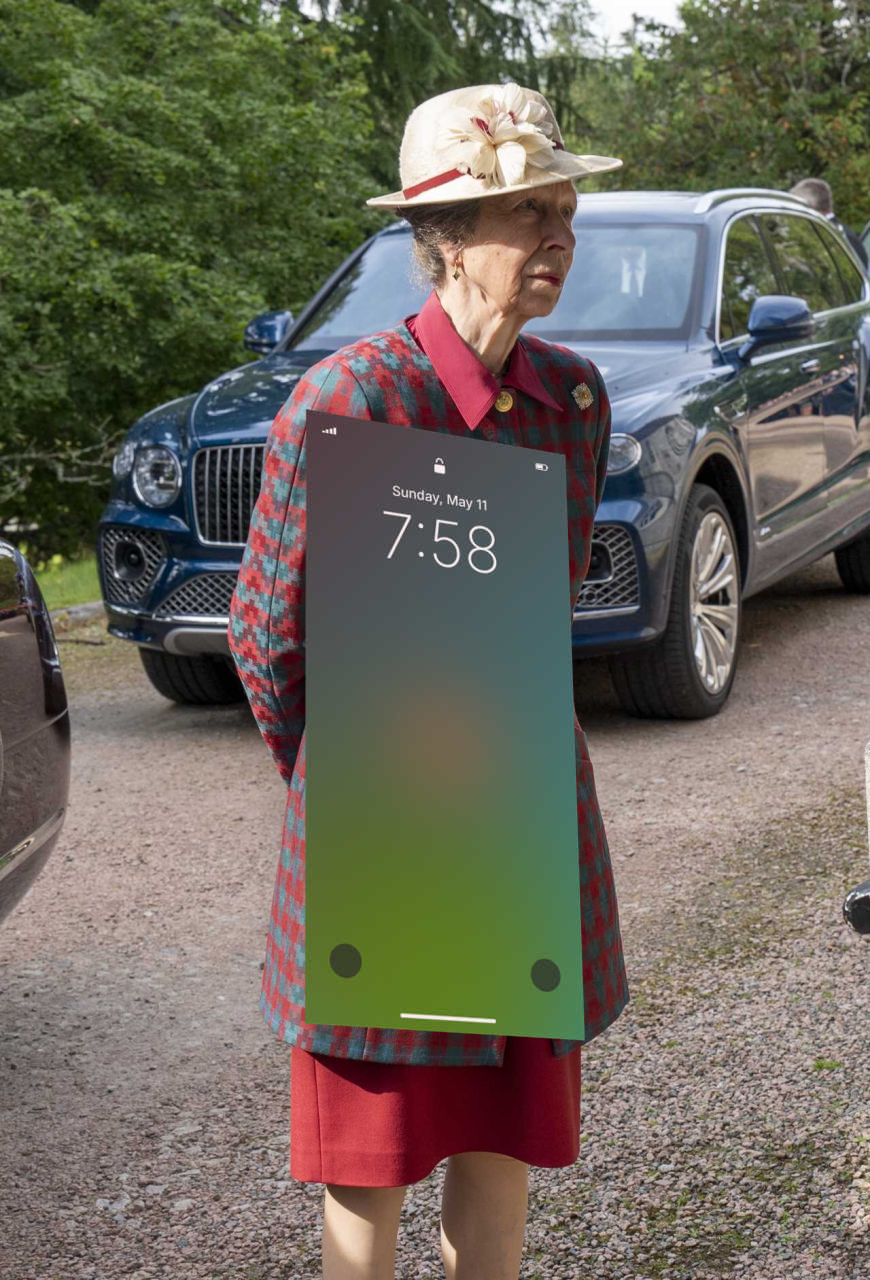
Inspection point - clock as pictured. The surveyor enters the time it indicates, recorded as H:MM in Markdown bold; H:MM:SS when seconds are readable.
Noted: **7:58**
